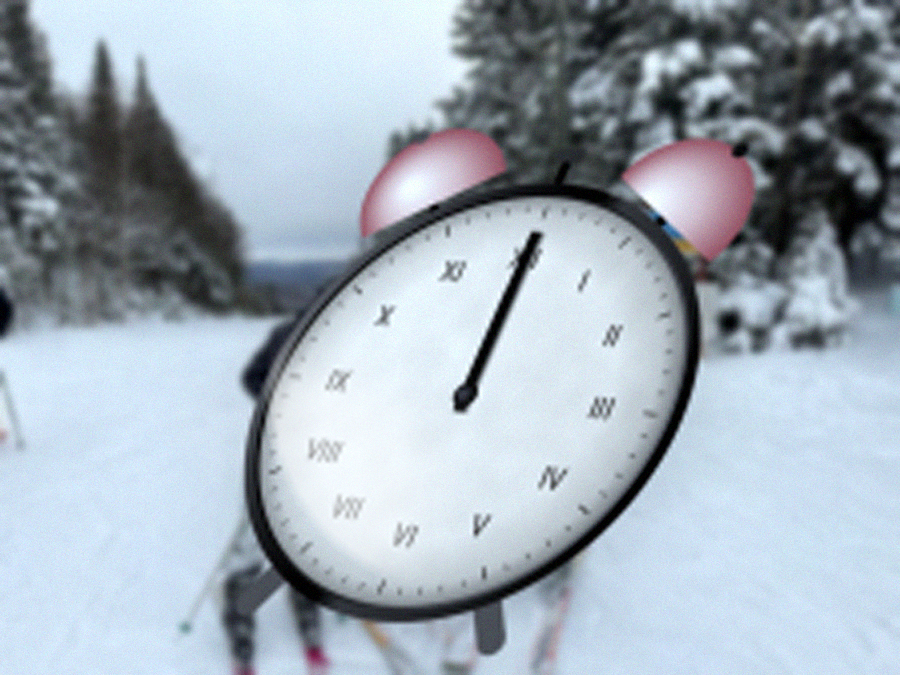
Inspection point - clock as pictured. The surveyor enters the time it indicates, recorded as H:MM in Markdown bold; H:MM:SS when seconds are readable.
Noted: **12:00**
